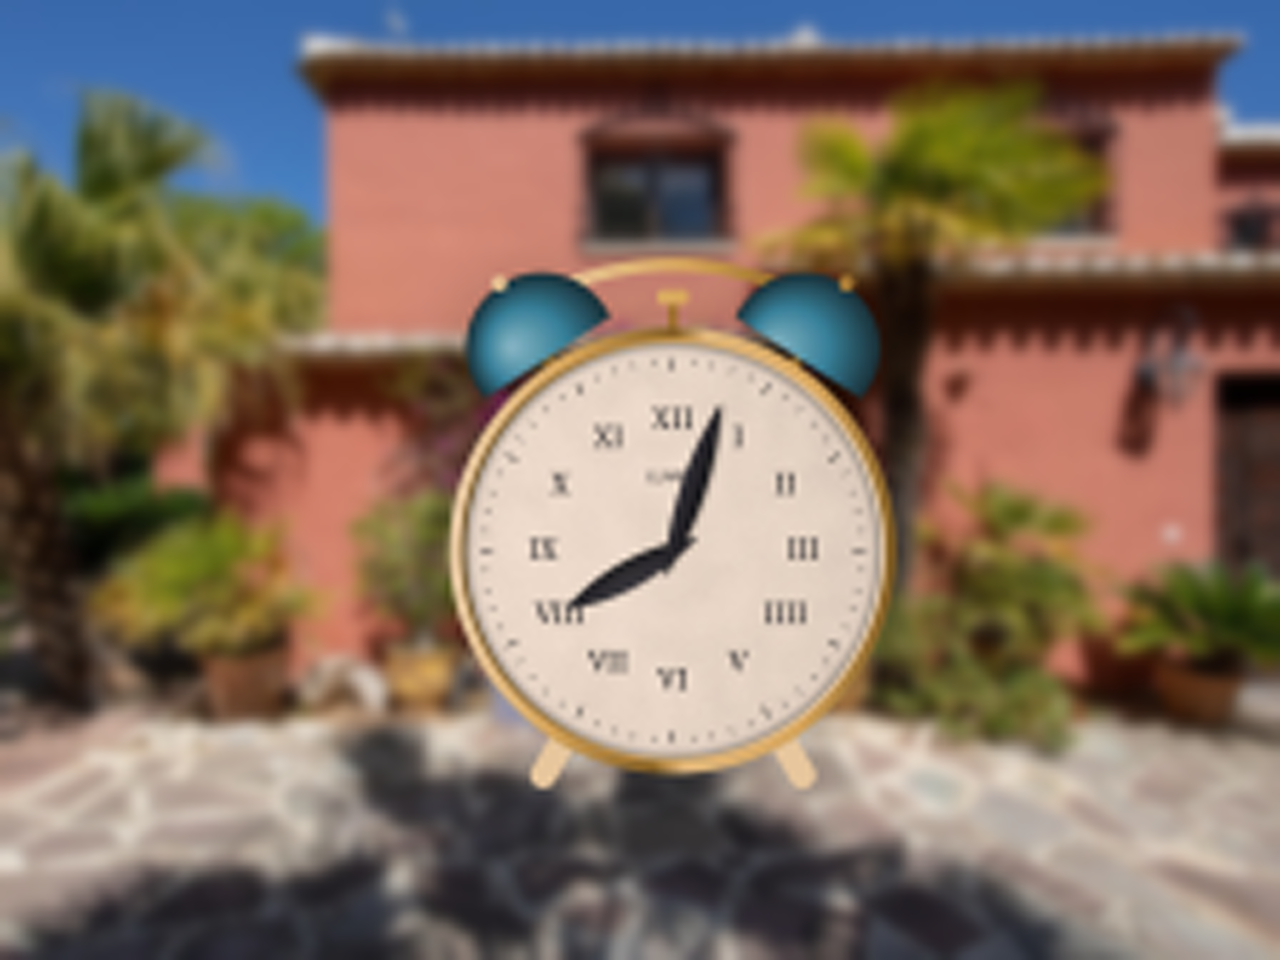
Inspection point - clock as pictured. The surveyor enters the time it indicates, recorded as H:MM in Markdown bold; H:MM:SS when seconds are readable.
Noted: **8:03**
